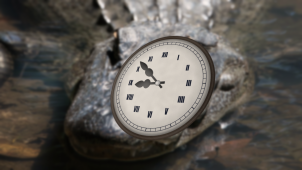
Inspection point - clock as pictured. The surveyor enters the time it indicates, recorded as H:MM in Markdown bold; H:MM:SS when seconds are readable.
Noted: **8:52**
